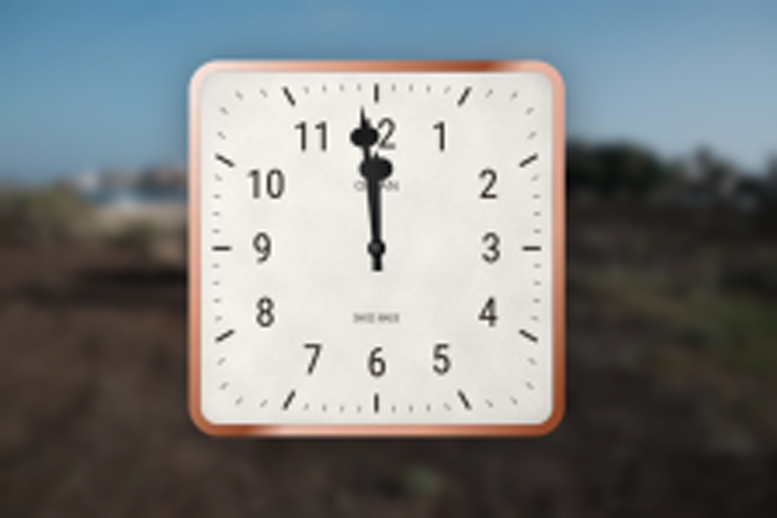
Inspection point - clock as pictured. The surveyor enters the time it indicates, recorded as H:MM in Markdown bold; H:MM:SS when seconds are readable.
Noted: **11:59**
